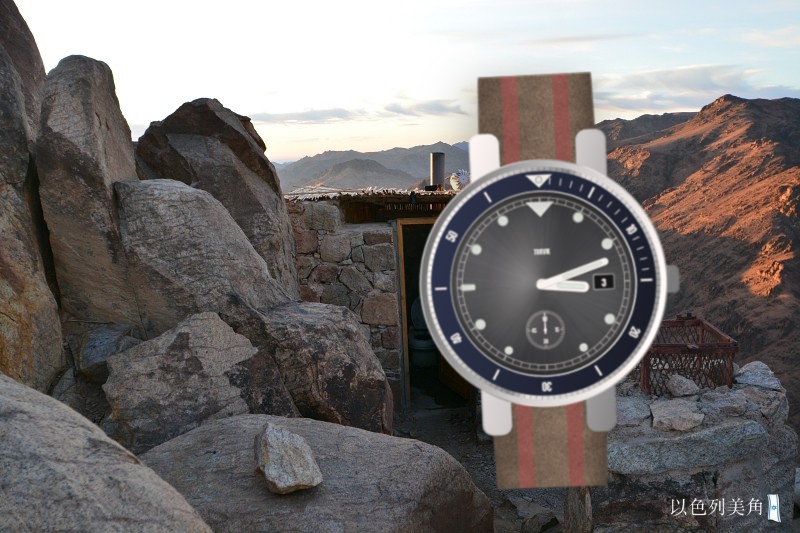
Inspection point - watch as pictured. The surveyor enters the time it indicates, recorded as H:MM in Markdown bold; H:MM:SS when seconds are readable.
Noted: **3:12**
